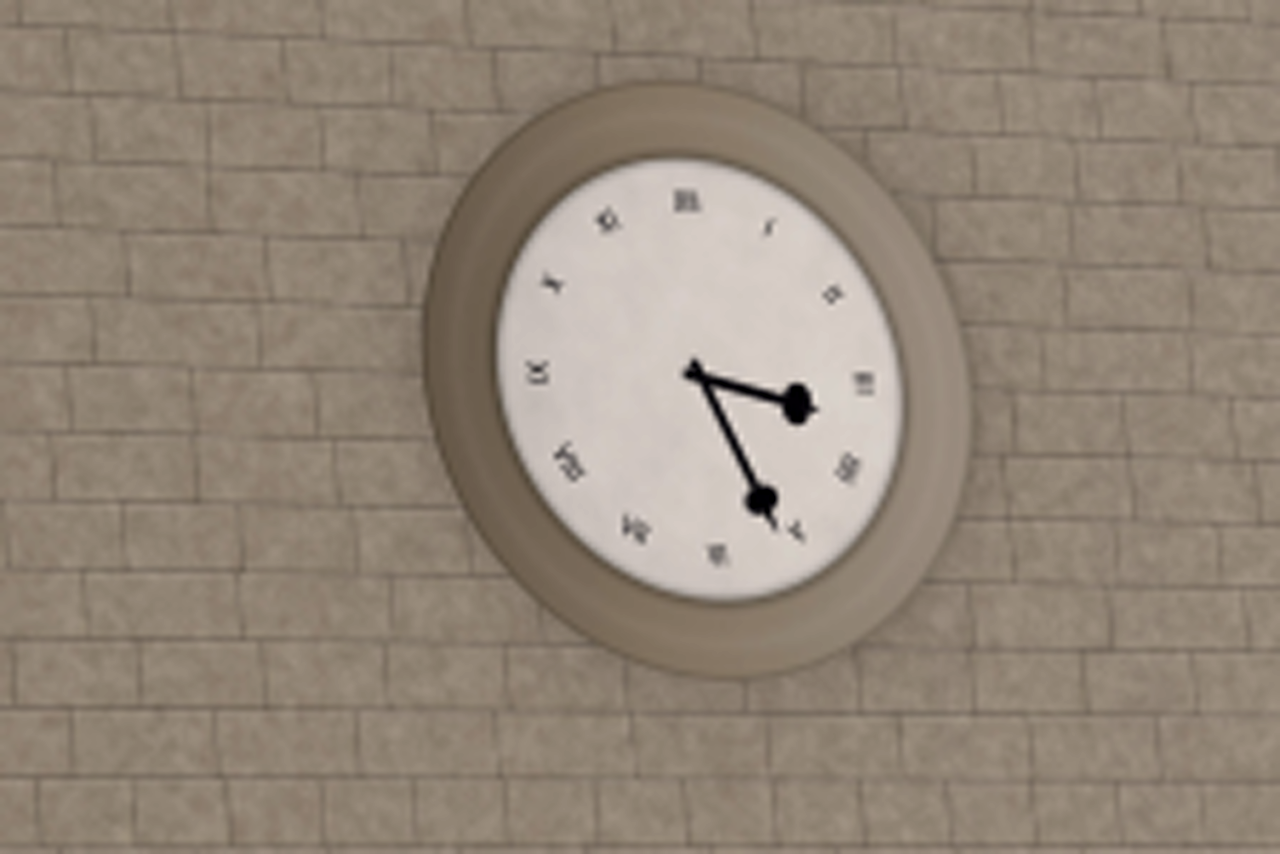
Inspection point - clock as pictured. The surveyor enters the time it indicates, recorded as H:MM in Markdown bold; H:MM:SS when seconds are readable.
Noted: **3:26**
